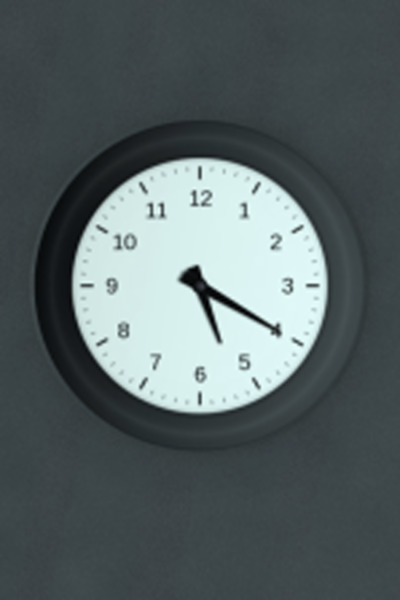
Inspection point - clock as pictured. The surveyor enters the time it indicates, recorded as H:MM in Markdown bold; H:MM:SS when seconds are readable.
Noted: **5:20**
